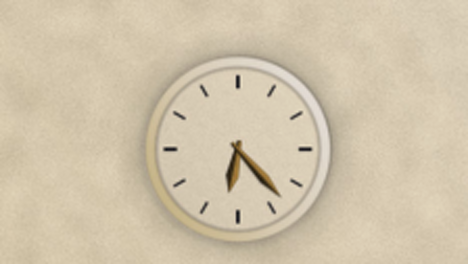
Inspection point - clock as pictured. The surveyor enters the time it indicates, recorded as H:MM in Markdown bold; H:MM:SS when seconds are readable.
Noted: **6:23**
